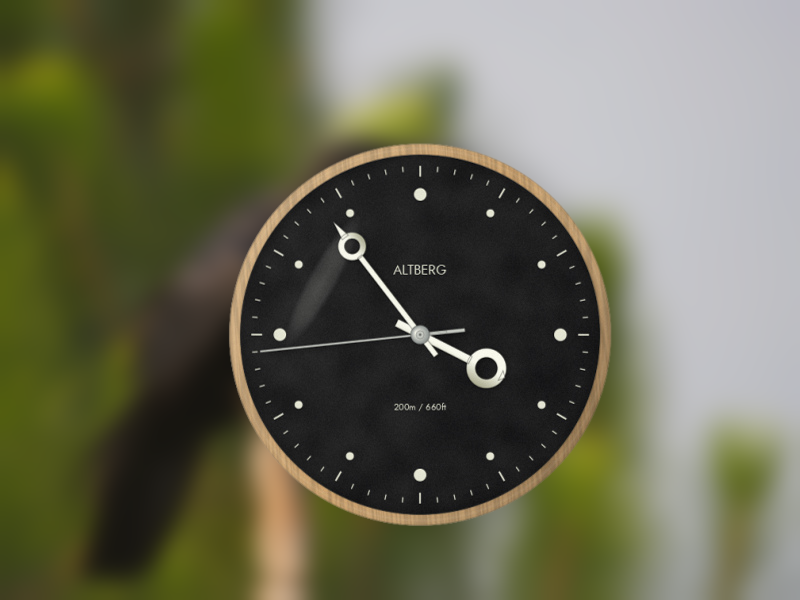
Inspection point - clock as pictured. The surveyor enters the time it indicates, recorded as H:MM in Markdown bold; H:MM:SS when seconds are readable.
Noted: **3:53:44**
